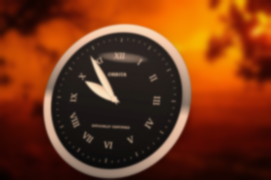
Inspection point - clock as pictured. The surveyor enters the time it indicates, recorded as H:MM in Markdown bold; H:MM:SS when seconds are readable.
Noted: **9:54**
